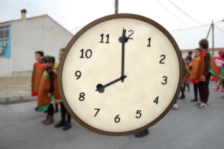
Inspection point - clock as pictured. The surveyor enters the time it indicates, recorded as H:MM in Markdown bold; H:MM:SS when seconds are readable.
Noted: **7:59**
